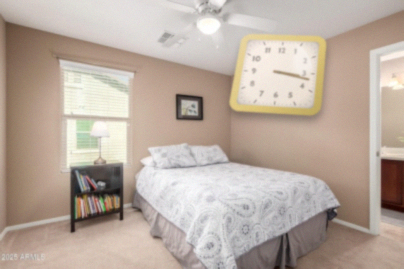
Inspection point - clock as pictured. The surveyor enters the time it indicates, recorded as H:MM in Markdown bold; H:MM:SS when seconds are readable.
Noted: **3:17**
